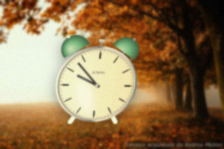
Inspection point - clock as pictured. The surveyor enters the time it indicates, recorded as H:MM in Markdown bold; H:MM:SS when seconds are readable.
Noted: **9:53**
